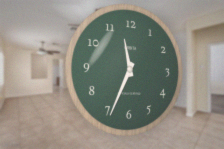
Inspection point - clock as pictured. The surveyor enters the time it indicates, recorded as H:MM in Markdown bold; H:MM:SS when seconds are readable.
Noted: **11:34**
